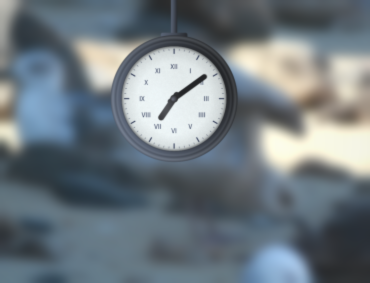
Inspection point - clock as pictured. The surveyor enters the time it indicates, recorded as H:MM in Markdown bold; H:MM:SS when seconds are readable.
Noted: **7:09**
